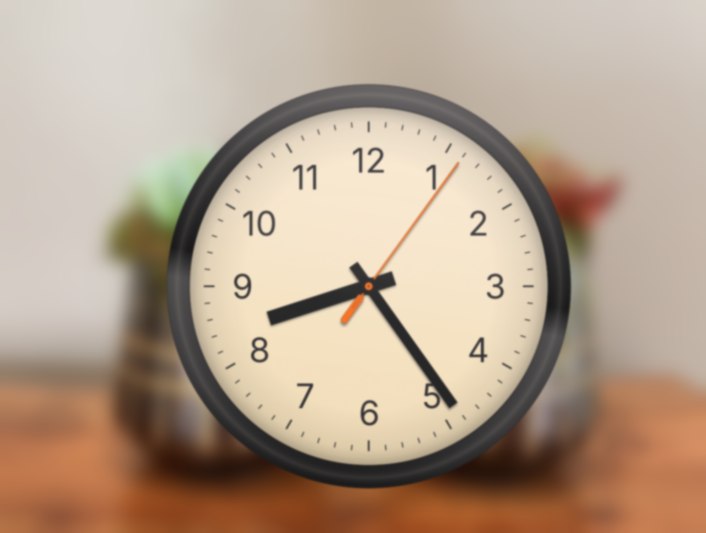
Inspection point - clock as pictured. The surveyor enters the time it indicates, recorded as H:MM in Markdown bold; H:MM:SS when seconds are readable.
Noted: **8:24:06**
